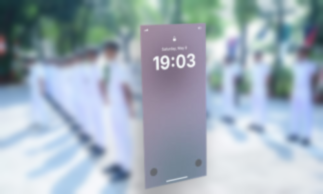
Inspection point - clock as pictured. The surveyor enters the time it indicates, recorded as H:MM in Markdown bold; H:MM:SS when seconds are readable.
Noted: **19:03**
